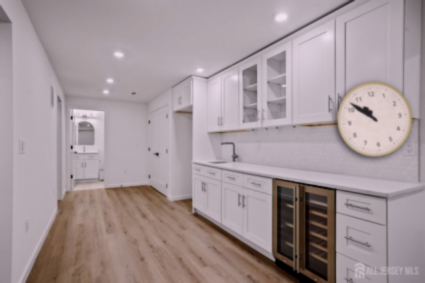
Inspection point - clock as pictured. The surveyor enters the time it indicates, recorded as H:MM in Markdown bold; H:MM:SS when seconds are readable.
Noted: **10:52**
